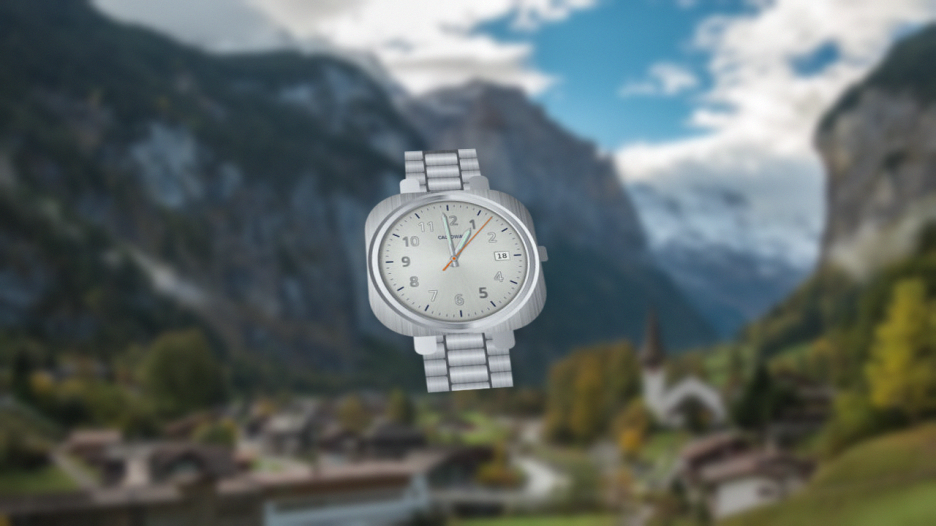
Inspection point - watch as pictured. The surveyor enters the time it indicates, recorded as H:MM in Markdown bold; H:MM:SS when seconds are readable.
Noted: **12:59:07**
